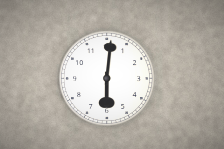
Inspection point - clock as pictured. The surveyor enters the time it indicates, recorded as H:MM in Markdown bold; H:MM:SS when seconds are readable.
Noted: **6:01**
